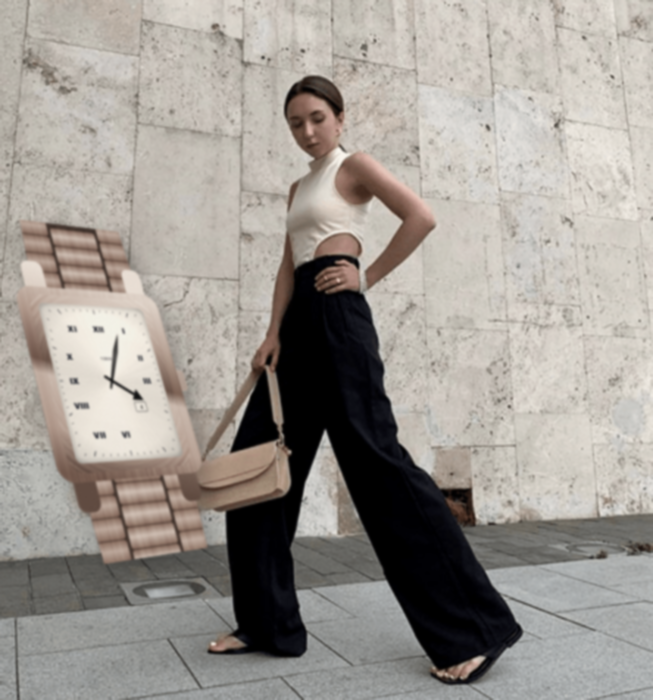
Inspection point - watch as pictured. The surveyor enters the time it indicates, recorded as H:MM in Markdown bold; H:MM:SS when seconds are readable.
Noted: **4:04**
